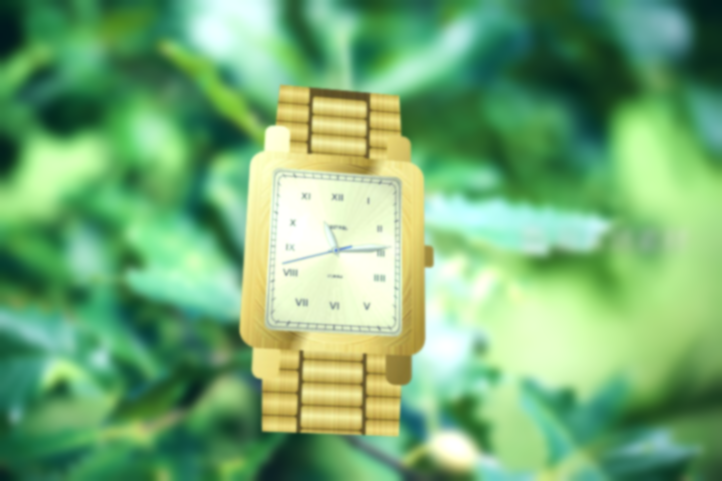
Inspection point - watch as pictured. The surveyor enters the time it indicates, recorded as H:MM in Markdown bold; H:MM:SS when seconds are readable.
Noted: **11:13:42**
